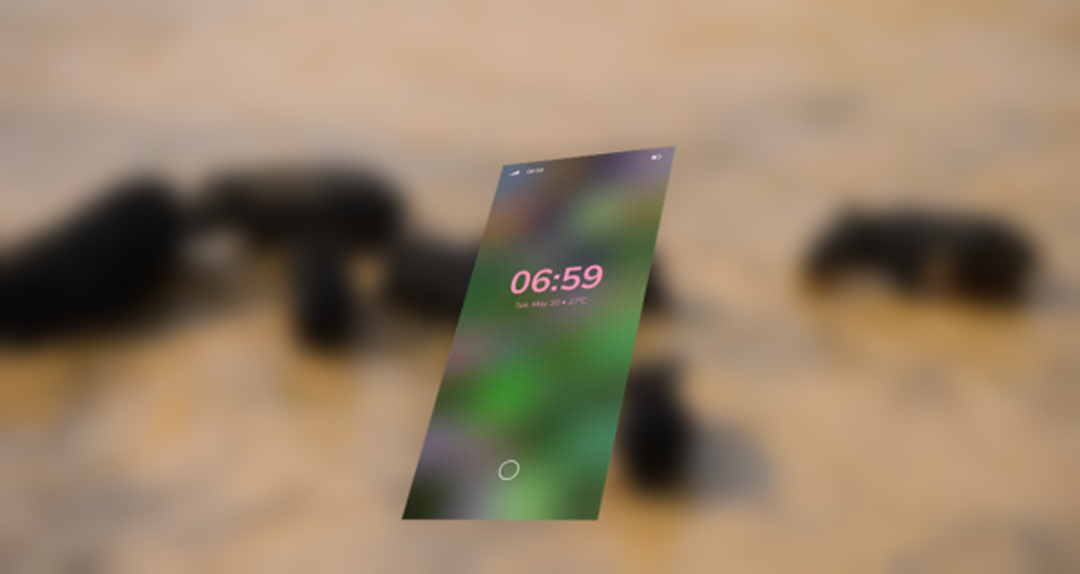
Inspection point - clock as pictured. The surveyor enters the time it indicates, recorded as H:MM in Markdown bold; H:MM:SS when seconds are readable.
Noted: **6:59**
